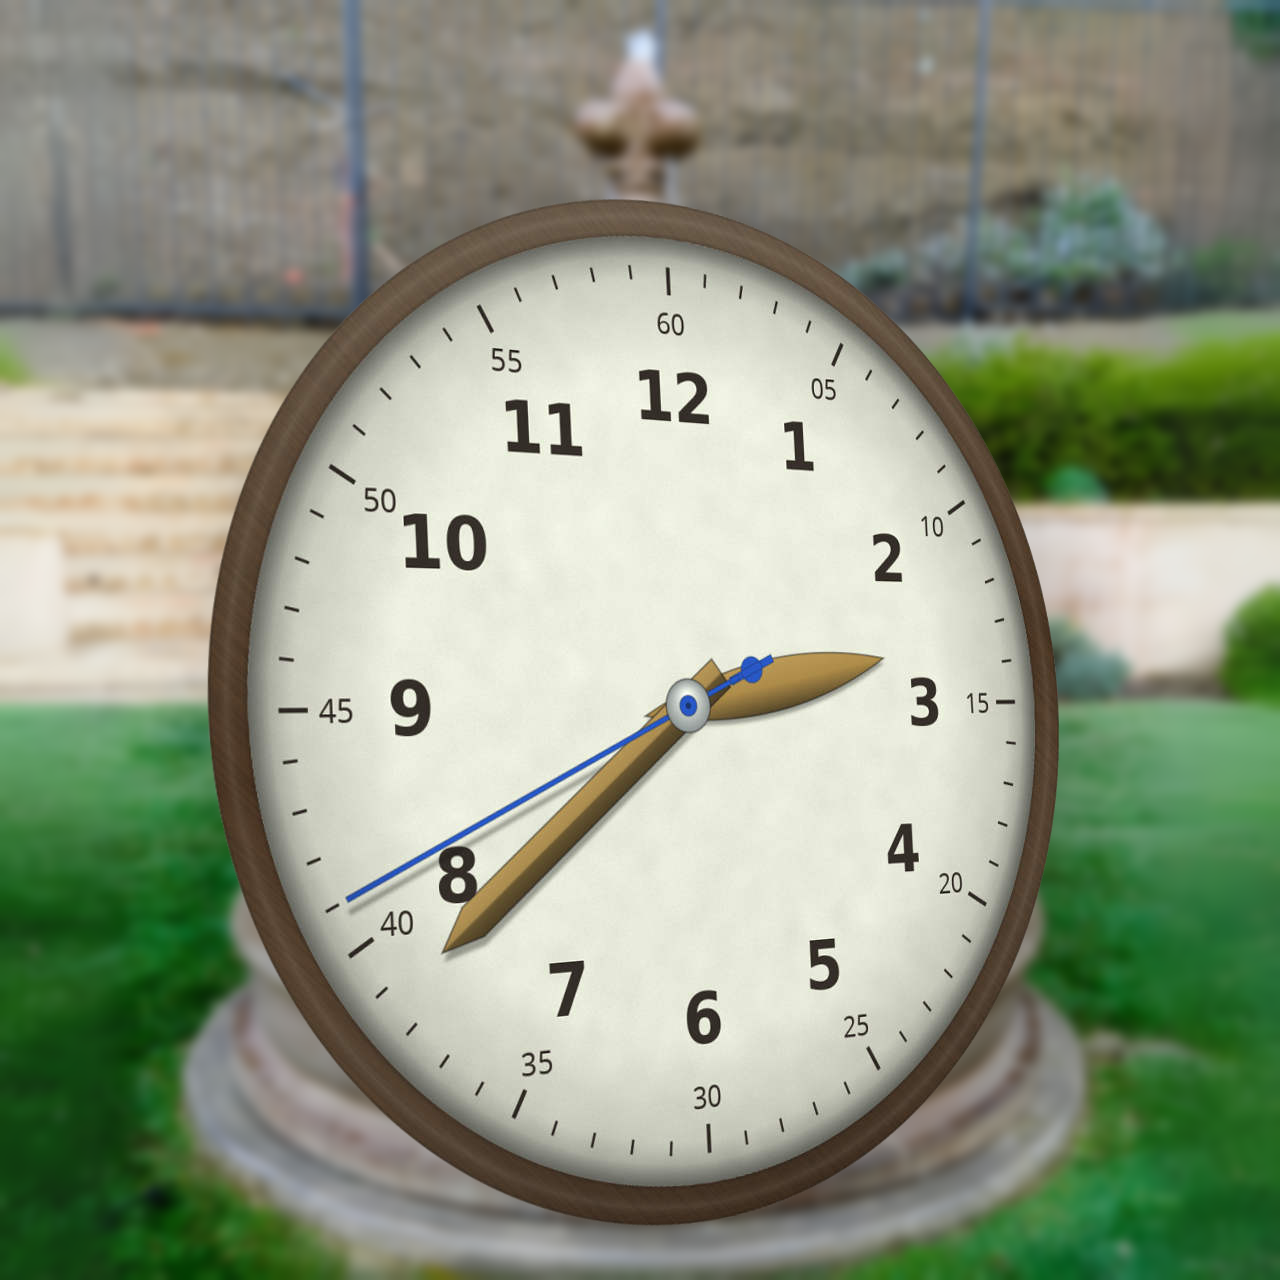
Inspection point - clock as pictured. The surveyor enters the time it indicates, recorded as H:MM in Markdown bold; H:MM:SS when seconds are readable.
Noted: **2:38:41**
